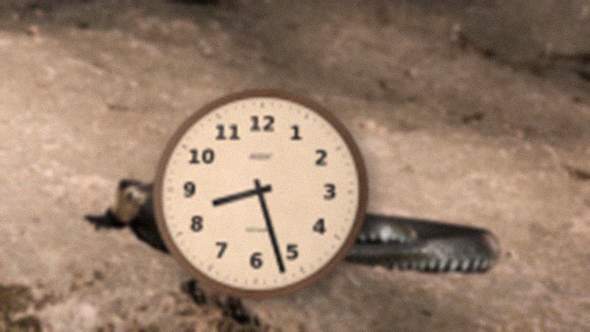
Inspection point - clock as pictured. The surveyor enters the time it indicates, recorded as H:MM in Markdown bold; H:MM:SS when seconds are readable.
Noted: **8:27**
